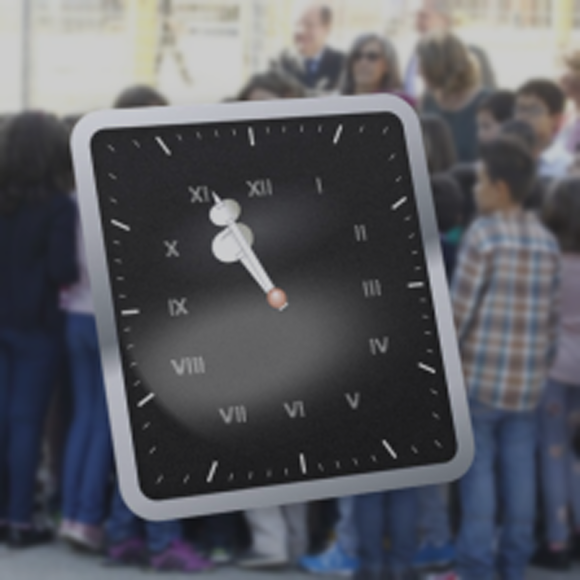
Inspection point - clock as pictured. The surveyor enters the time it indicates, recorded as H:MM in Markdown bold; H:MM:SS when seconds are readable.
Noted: **10:56**
